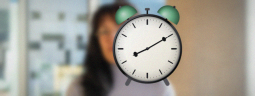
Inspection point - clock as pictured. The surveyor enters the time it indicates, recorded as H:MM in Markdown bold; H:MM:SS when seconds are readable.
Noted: **8:10**
